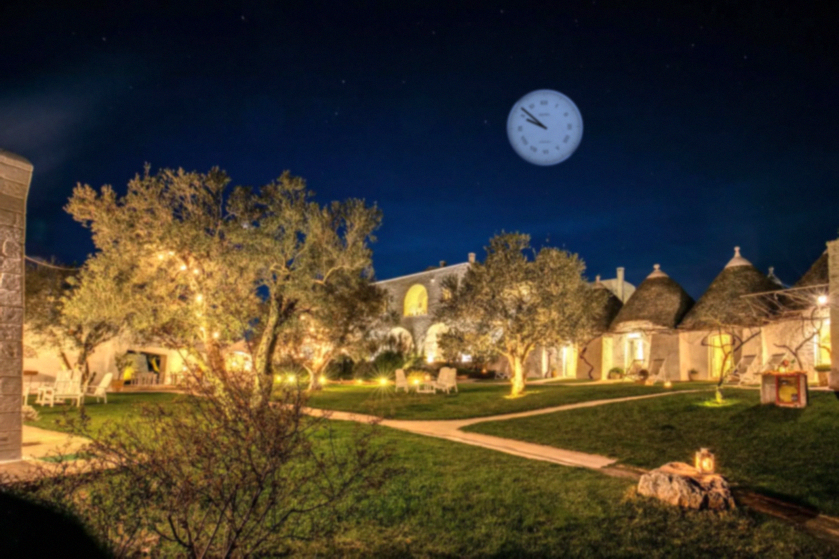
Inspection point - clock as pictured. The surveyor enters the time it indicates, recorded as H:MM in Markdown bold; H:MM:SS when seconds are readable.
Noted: **9:52**
